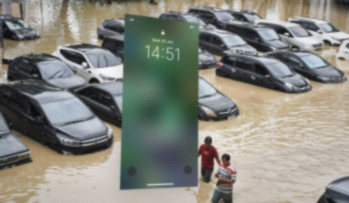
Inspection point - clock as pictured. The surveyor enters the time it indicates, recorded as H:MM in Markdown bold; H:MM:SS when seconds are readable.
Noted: **14:51**
